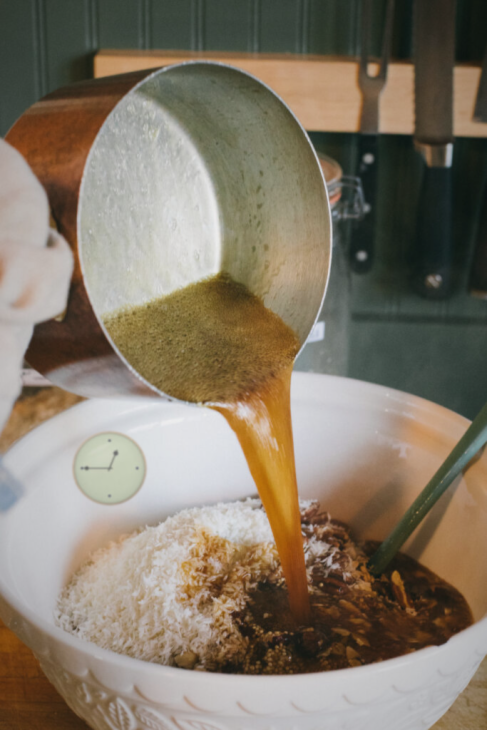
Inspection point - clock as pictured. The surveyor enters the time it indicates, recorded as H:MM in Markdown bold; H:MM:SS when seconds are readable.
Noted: **12:45**
